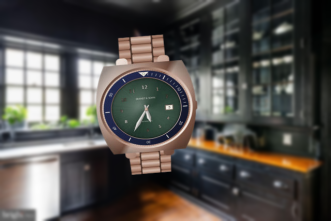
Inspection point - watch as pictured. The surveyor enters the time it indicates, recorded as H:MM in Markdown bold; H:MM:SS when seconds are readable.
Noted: **5:35**
